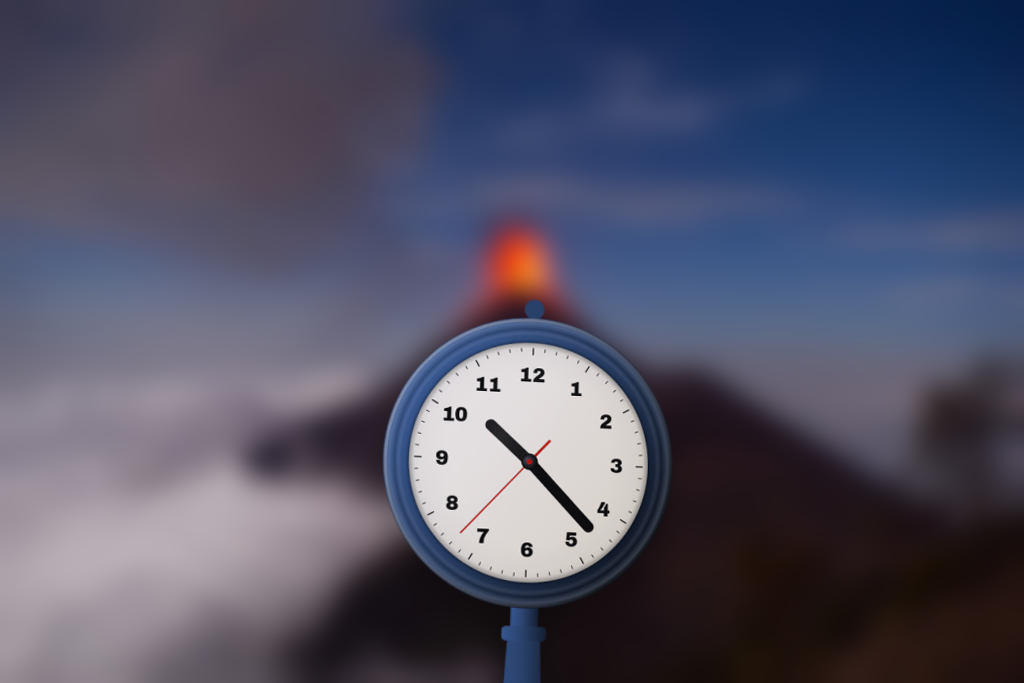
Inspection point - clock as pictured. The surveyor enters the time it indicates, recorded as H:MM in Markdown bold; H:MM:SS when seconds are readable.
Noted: **10:22:37**
